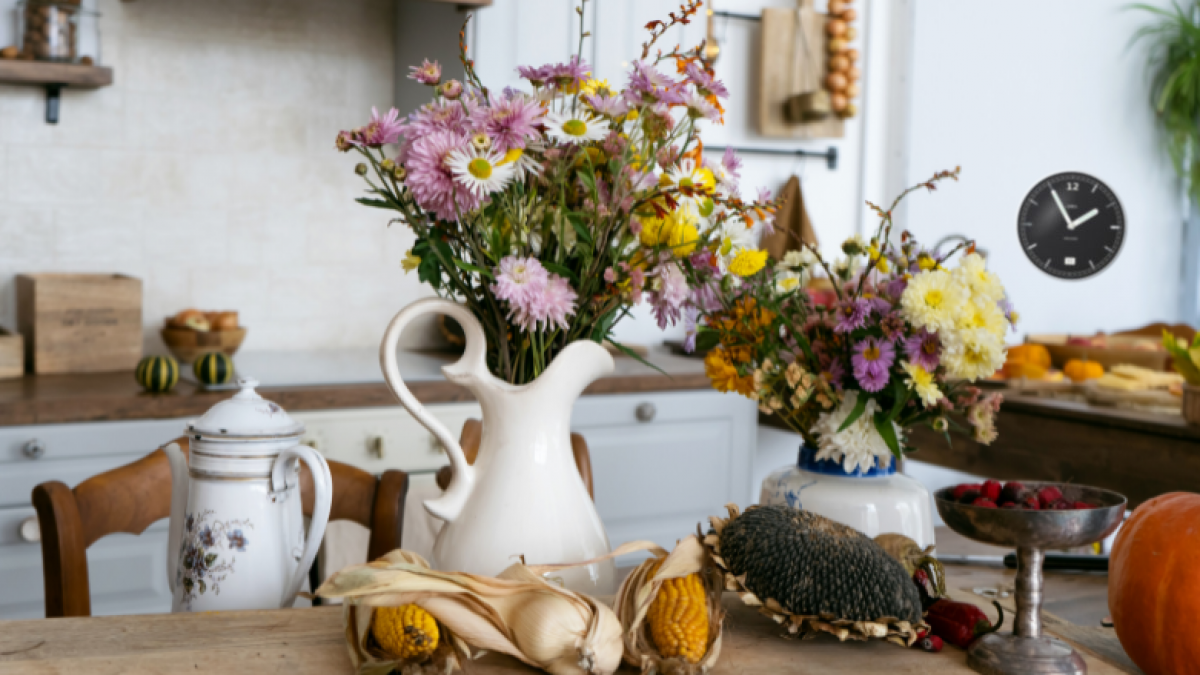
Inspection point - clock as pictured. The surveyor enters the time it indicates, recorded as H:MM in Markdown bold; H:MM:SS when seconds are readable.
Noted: **1:55**
